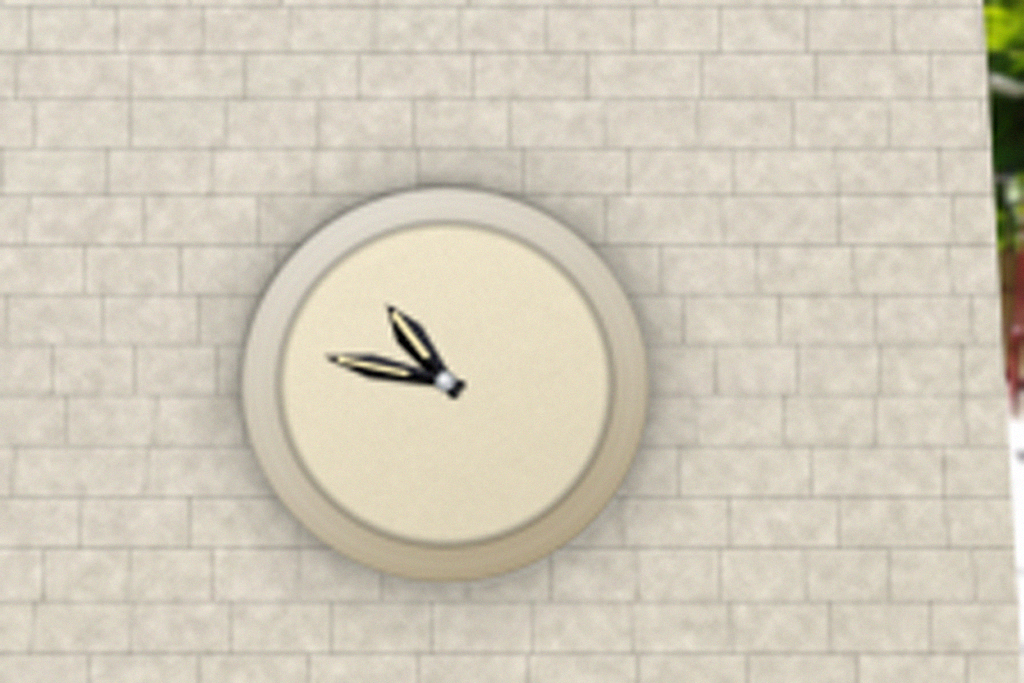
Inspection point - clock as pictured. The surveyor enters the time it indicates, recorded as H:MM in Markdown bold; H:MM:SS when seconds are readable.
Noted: **10:47**
